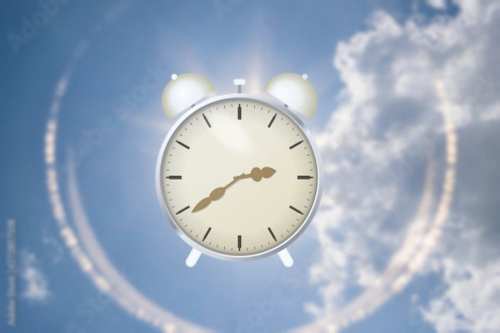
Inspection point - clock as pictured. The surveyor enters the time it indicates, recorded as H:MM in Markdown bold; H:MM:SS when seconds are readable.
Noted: **2:39**
